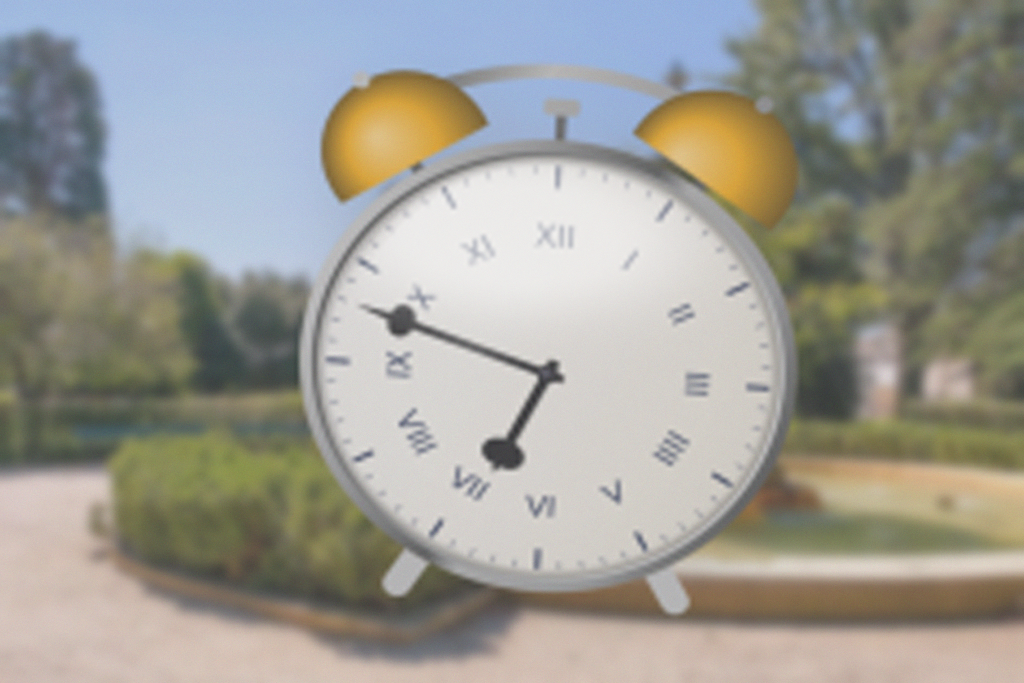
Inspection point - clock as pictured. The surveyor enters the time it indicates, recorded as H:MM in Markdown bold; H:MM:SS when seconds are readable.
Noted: **6:48**
